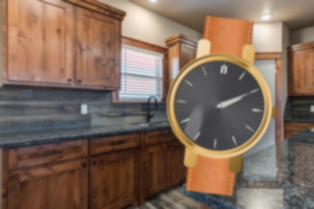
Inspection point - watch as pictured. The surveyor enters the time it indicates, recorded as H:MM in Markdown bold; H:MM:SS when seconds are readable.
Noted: **2:10**
